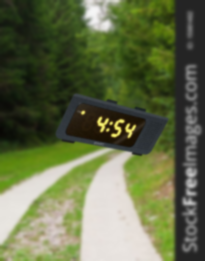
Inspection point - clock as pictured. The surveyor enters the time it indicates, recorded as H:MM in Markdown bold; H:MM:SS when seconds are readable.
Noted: **4:54**
